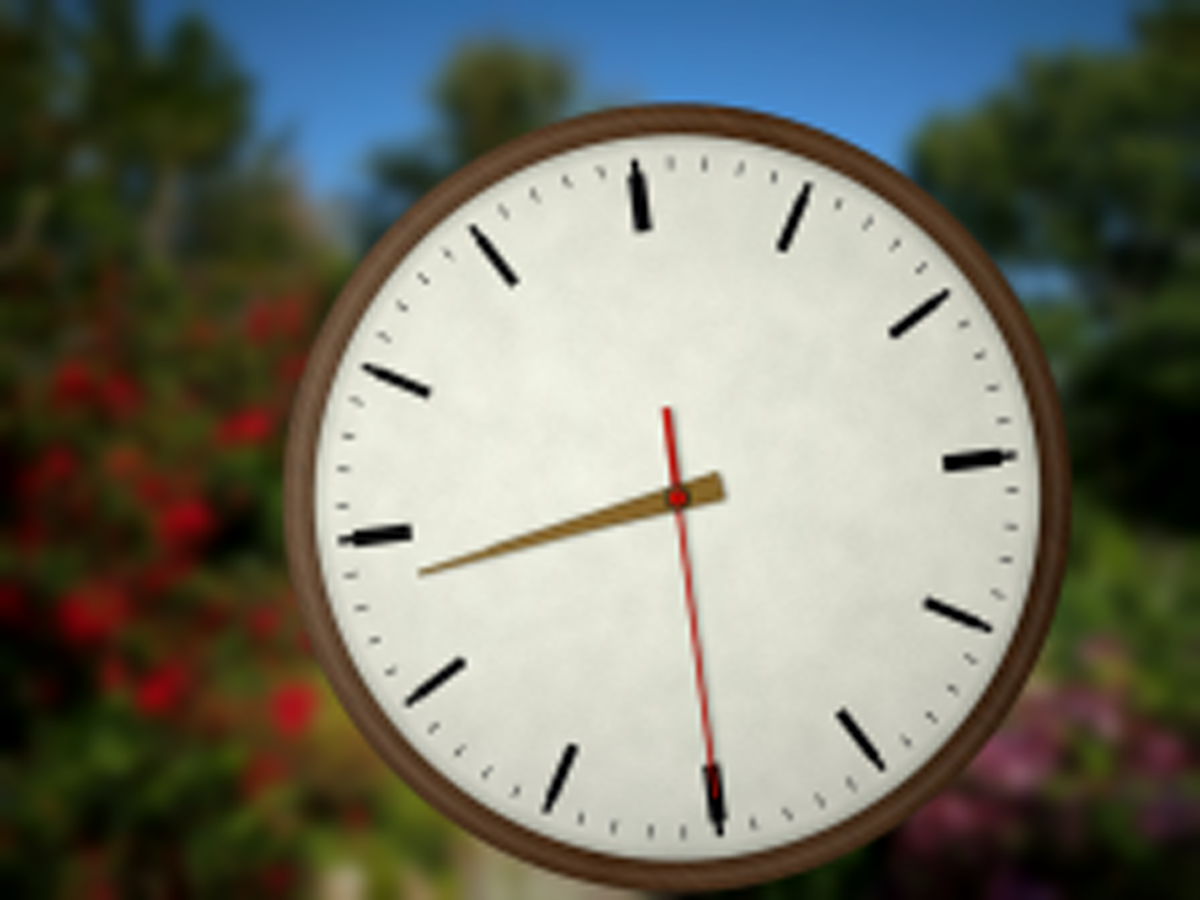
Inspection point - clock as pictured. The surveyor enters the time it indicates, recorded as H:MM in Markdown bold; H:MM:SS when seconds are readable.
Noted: **8:43:30**
